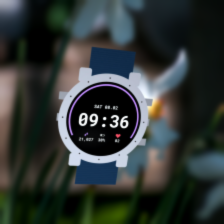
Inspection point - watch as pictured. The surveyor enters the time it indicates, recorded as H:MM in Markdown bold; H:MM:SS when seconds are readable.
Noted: **9:36**
